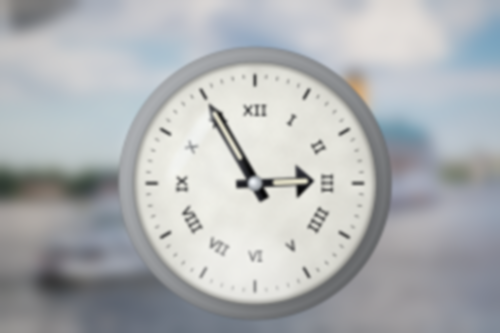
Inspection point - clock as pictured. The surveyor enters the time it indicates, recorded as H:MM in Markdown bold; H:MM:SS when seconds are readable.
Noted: **2:55**
